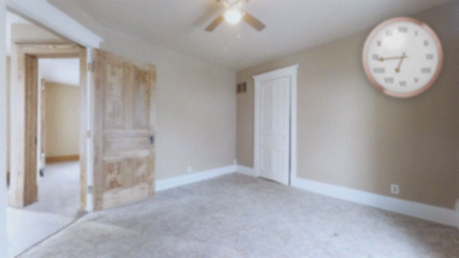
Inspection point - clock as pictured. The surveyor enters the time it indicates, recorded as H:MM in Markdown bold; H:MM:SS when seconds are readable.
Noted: **6:44**
